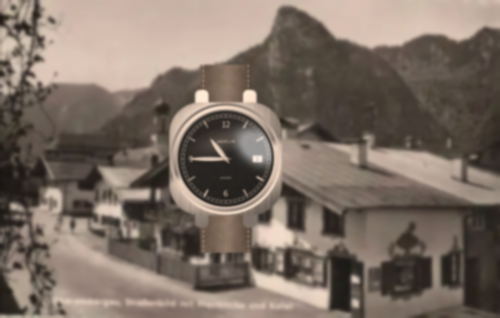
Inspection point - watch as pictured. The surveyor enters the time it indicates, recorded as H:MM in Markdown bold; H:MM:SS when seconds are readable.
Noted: **10:45**
